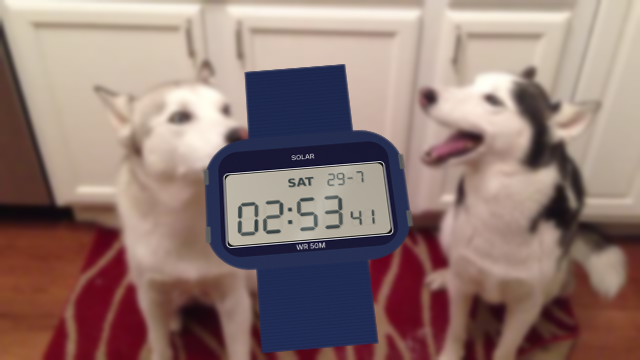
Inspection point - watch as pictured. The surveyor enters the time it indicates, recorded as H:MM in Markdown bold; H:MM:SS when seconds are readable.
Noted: **2:53:41**
